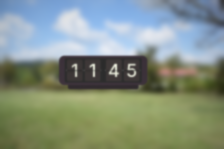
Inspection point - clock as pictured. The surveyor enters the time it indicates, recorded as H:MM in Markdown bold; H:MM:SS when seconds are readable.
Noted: **11:45**
